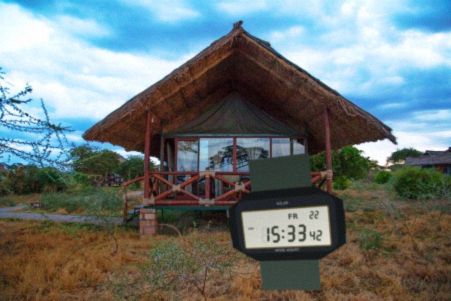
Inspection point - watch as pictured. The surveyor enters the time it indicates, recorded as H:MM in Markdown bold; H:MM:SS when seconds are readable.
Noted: **15:33:42**
